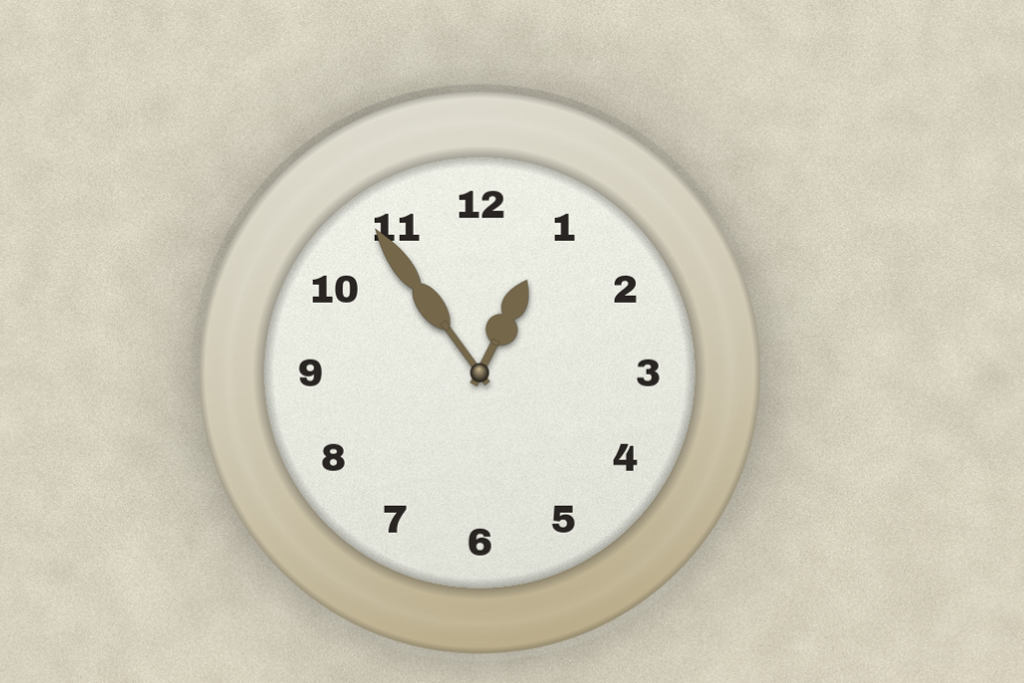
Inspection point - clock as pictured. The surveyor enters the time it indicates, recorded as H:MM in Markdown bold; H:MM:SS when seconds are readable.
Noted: **12:54**
